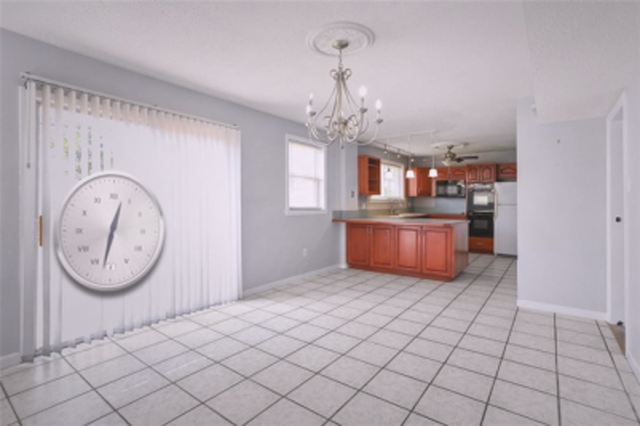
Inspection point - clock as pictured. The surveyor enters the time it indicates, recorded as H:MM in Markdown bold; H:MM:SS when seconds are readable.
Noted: **12:32**
